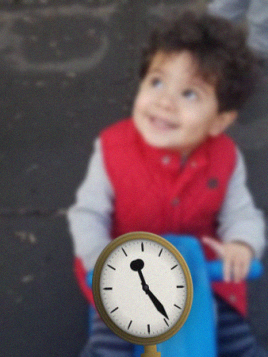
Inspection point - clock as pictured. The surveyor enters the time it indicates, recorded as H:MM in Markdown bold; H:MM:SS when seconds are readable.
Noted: **11:24**
